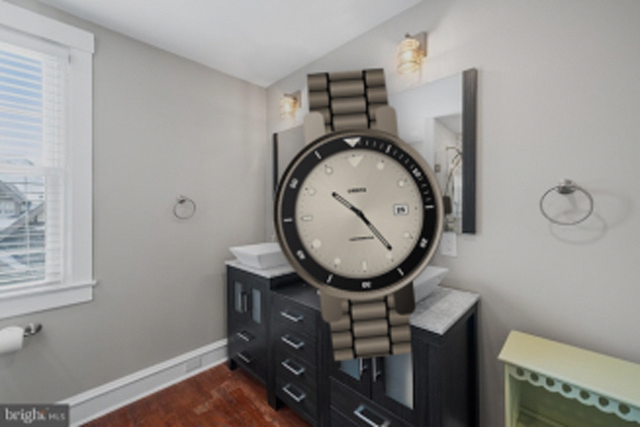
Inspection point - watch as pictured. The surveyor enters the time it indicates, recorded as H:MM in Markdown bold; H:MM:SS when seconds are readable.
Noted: **10:24**
